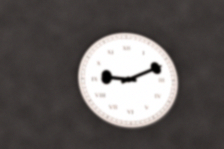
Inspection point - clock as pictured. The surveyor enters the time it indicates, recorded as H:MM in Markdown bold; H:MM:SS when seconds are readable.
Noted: **9:11**
